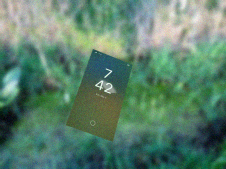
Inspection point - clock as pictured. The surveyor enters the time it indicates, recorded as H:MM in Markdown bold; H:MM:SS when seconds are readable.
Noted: **7:42**
